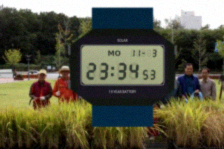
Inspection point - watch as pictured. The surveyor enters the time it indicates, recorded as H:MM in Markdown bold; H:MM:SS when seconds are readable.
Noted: **23:34:53**
